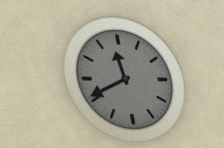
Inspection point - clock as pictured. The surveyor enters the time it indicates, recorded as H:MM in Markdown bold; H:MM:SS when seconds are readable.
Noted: **11:41**
